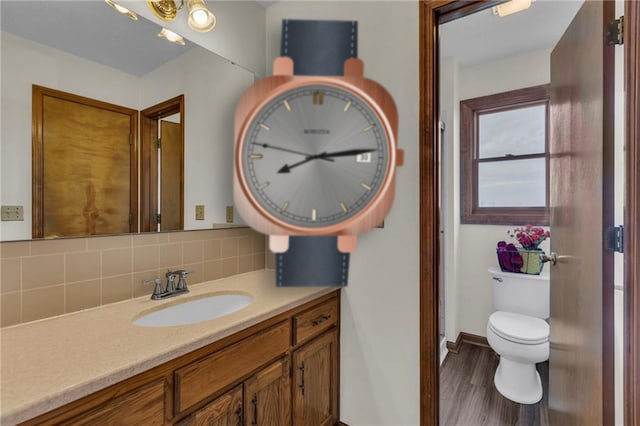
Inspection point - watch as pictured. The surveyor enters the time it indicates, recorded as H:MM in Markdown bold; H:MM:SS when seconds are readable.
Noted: **8:13:47**
